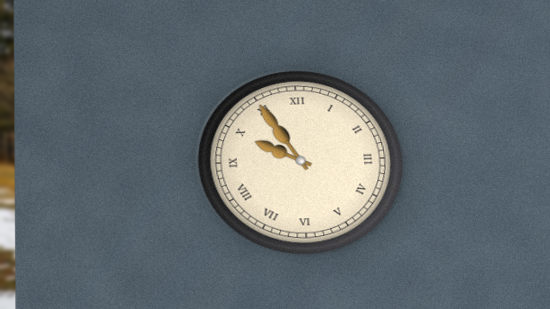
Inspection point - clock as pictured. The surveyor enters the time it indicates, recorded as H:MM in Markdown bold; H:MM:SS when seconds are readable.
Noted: **9:55**
